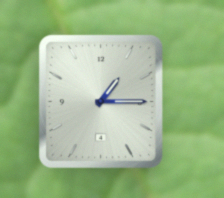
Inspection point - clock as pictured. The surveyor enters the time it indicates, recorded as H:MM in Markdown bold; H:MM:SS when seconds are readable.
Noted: **1:15**
